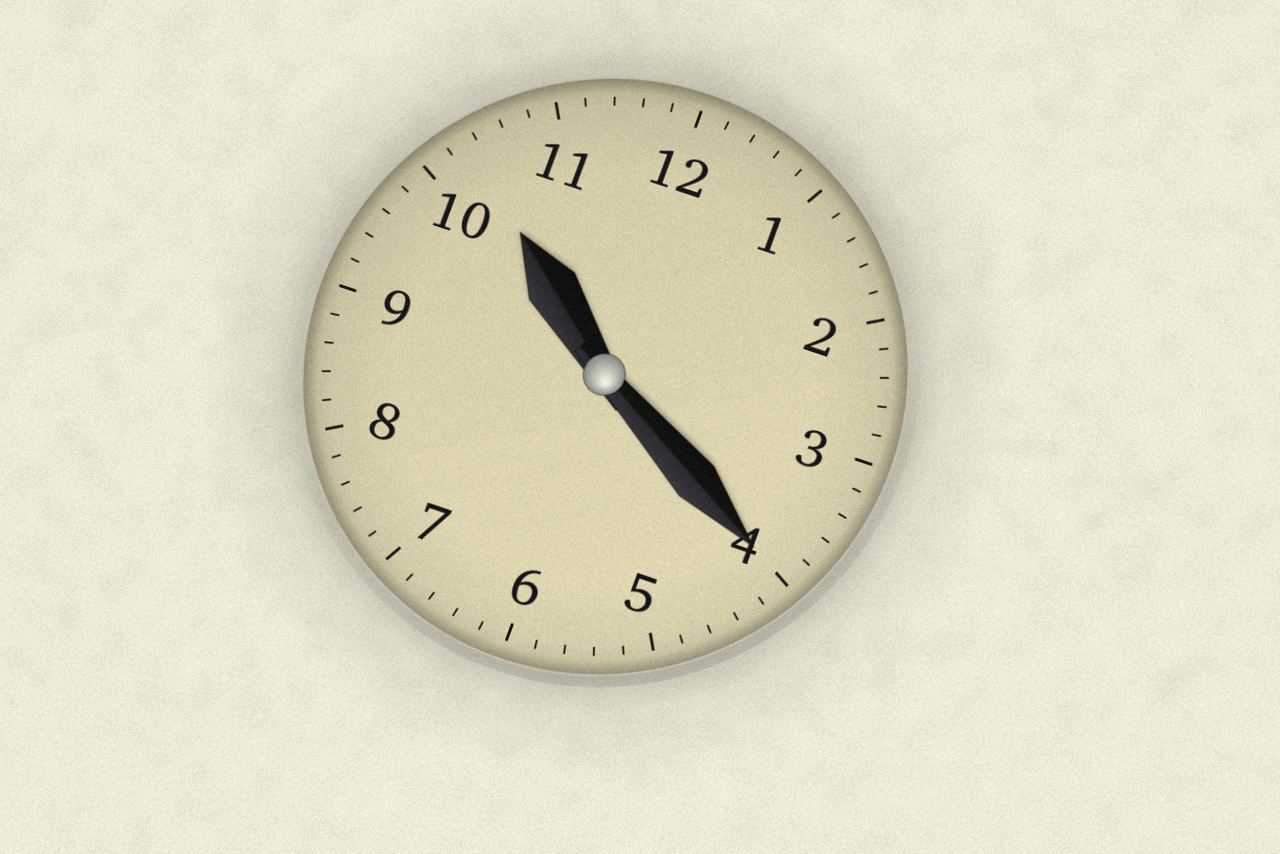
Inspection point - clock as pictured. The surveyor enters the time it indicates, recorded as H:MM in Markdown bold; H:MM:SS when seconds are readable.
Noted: **10:20**
